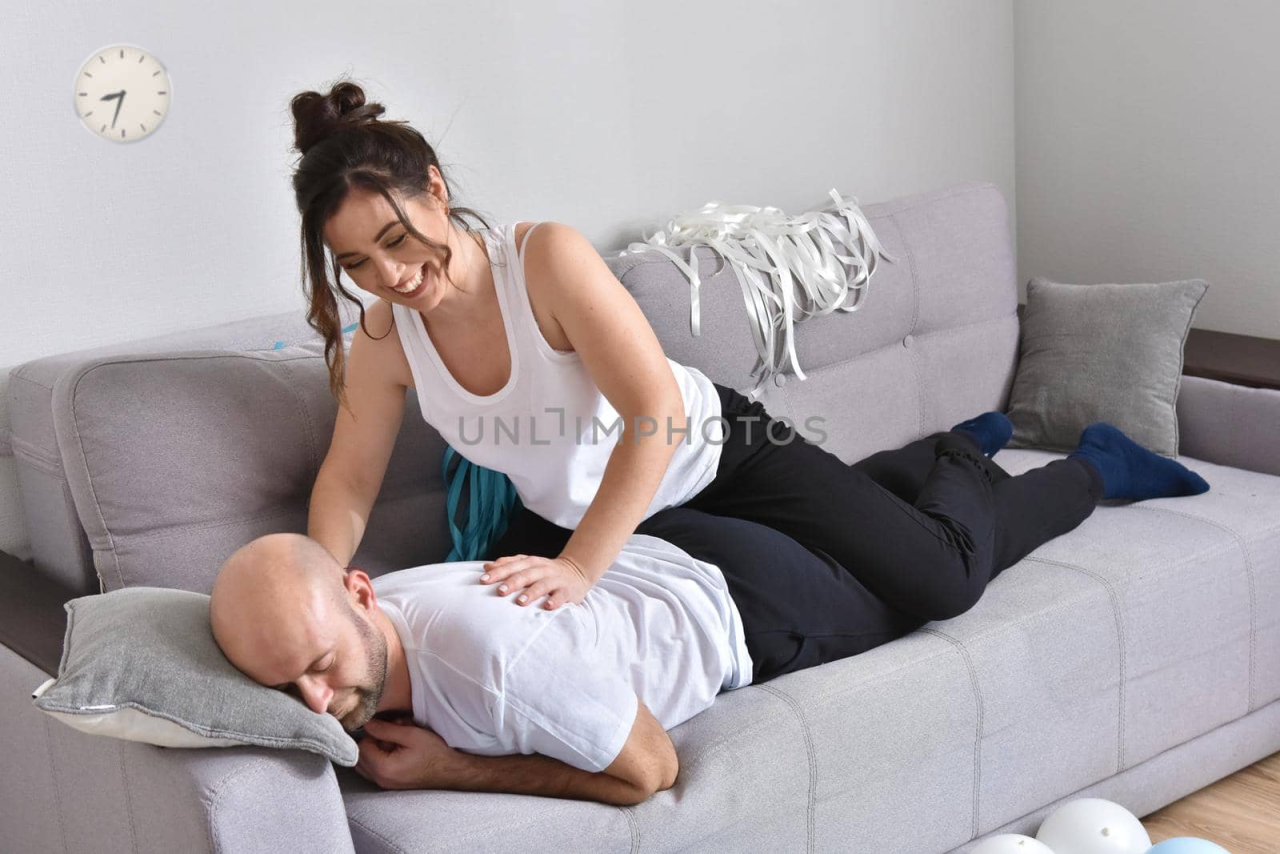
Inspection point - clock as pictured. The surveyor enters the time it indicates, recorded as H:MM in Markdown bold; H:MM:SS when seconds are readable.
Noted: **8:33**
